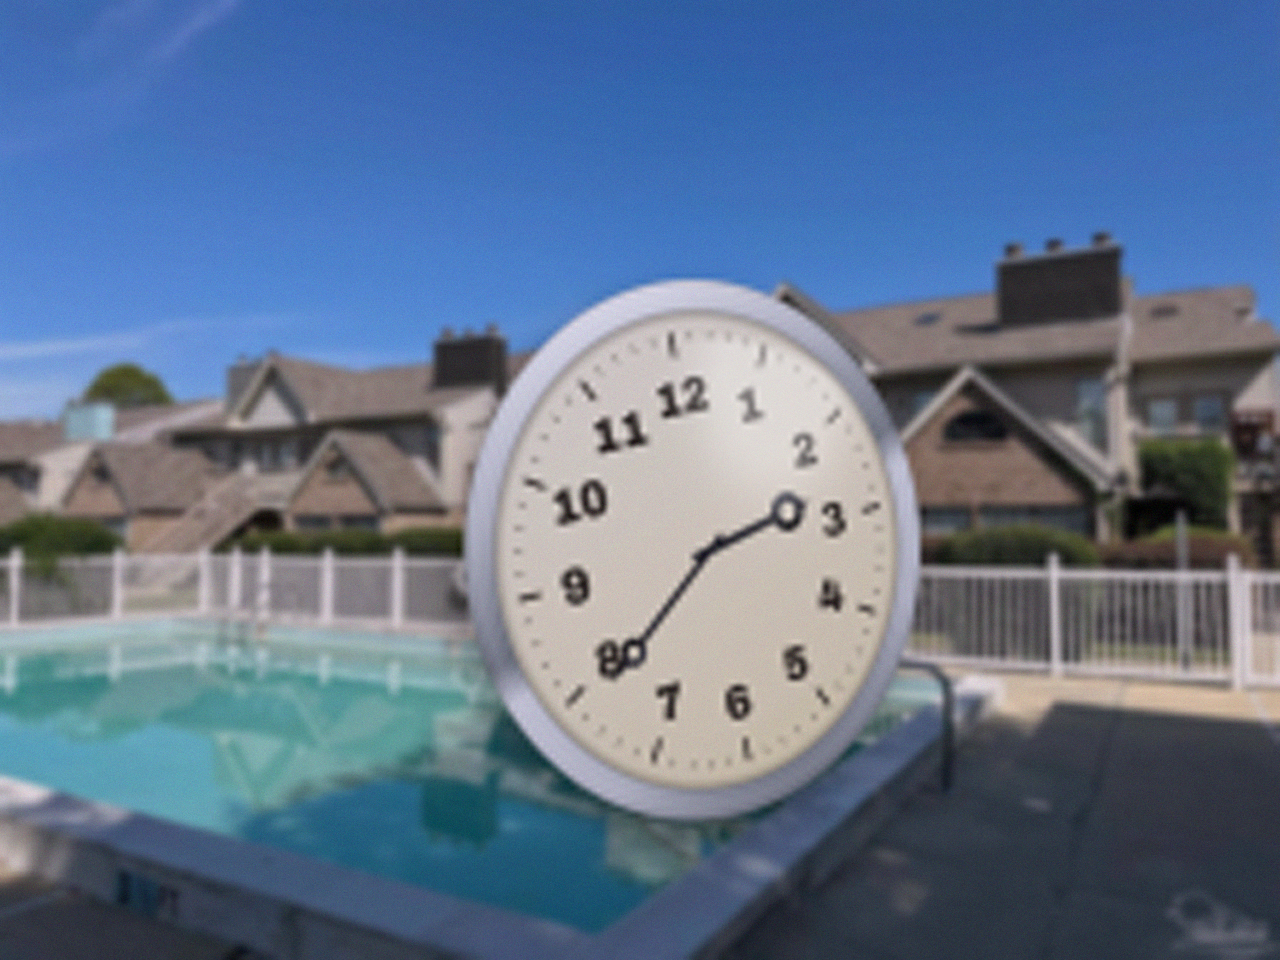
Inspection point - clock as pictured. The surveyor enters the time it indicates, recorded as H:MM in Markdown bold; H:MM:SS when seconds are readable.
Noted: **2:39**
